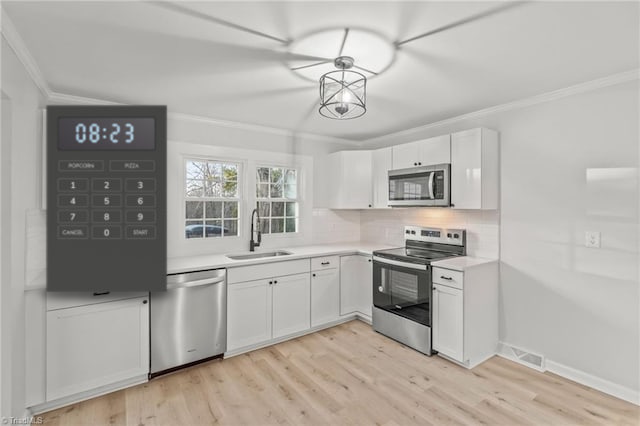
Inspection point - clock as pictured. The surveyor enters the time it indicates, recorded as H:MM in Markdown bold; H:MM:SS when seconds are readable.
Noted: **8:23**
